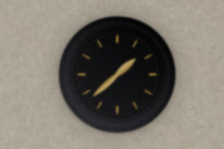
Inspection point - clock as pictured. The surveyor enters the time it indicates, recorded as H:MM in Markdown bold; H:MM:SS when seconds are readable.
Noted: **1:38**
